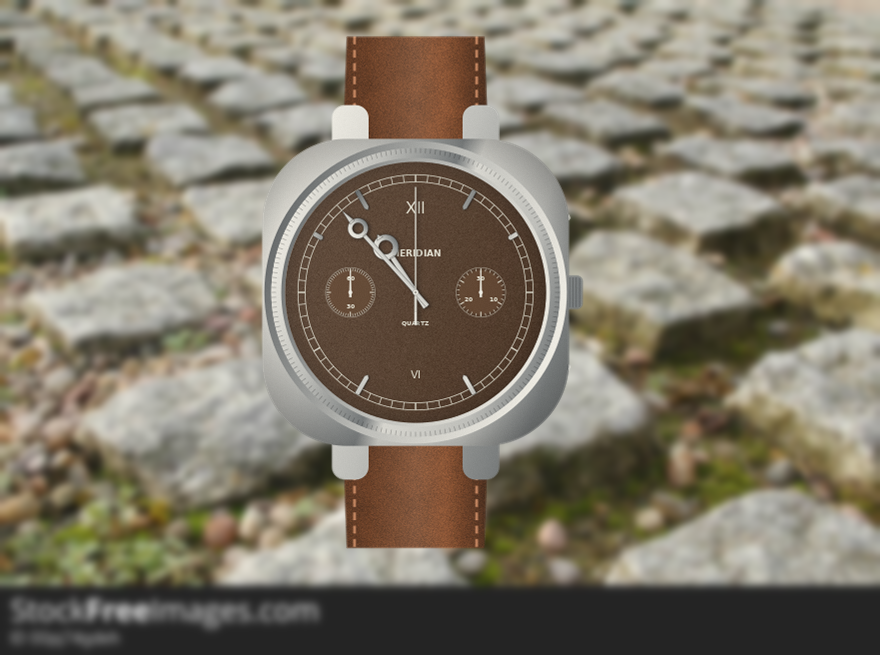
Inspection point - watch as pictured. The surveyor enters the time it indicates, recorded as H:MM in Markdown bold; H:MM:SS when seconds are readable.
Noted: **10:53**
